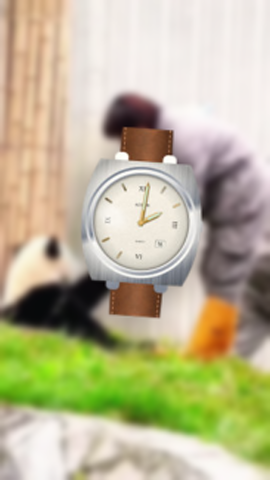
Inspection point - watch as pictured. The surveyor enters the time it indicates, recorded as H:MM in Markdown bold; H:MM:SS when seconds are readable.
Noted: **2:01**
